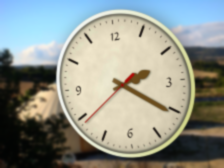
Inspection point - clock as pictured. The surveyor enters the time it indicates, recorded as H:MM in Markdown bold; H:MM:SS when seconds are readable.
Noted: **2:20:39**
